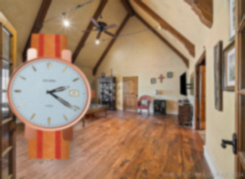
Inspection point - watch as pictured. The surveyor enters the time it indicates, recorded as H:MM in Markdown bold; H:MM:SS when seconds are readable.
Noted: **2:21**
